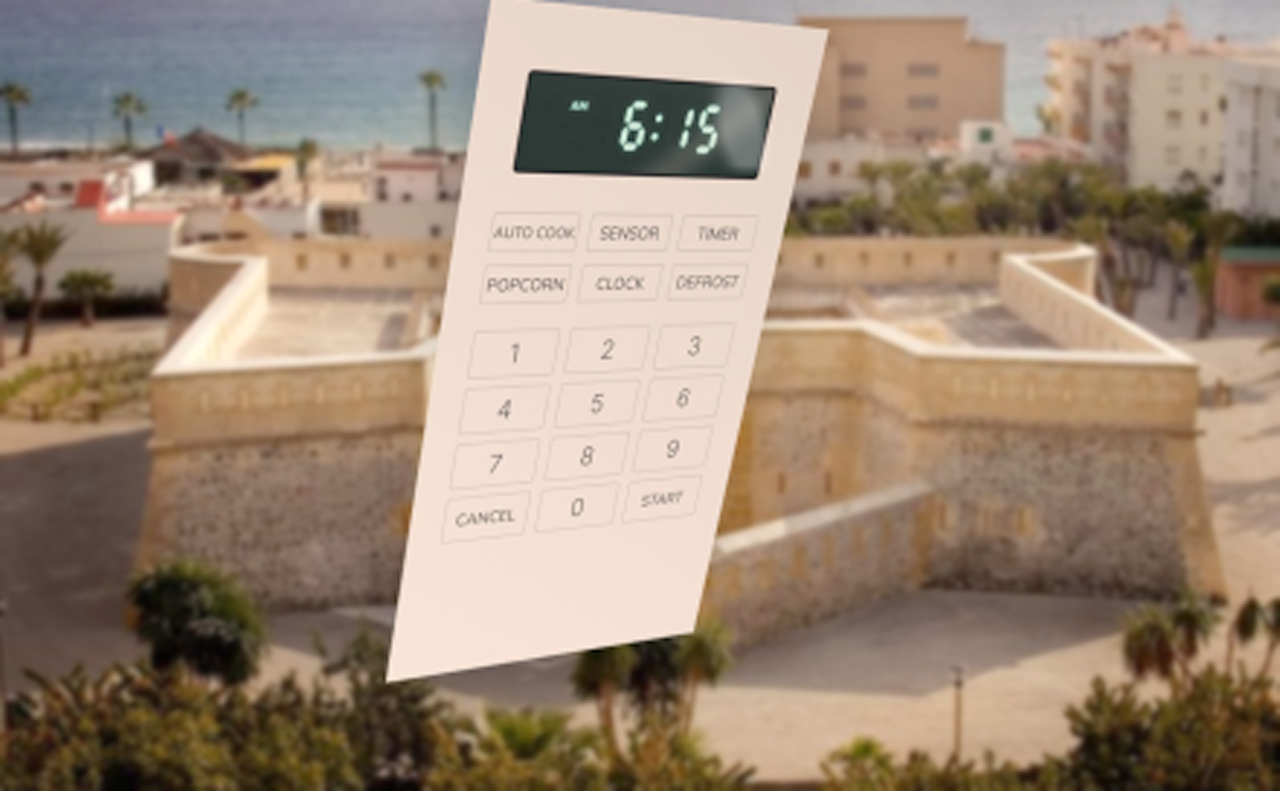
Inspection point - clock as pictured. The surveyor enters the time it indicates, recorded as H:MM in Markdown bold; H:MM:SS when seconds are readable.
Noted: **6:15**
